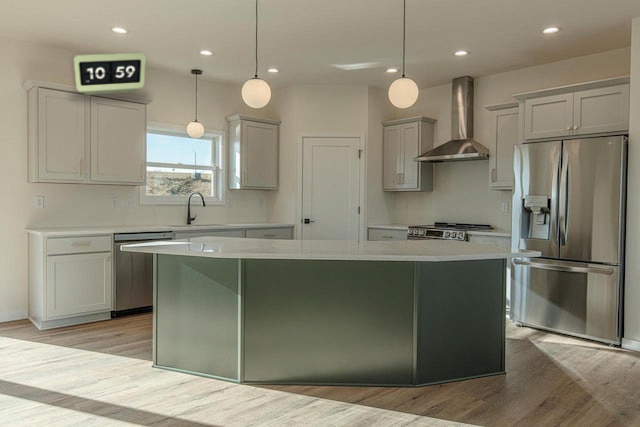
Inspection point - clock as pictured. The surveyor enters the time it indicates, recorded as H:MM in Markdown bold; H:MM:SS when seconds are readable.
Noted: **10:59**
